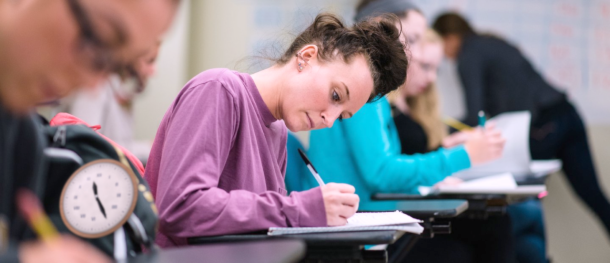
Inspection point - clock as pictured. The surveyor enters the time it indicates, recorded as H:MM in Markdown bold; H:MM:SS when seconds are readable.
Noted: **11:25**
